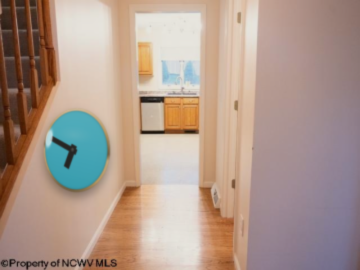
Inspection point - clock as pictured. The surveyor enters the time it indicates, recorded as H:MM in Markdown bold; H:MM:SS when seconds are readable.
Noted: **6:49**
